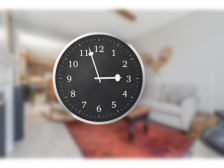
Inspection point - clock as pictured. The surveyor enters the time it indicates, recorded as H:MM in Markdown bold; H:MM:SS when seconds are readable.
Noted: **2:57**
